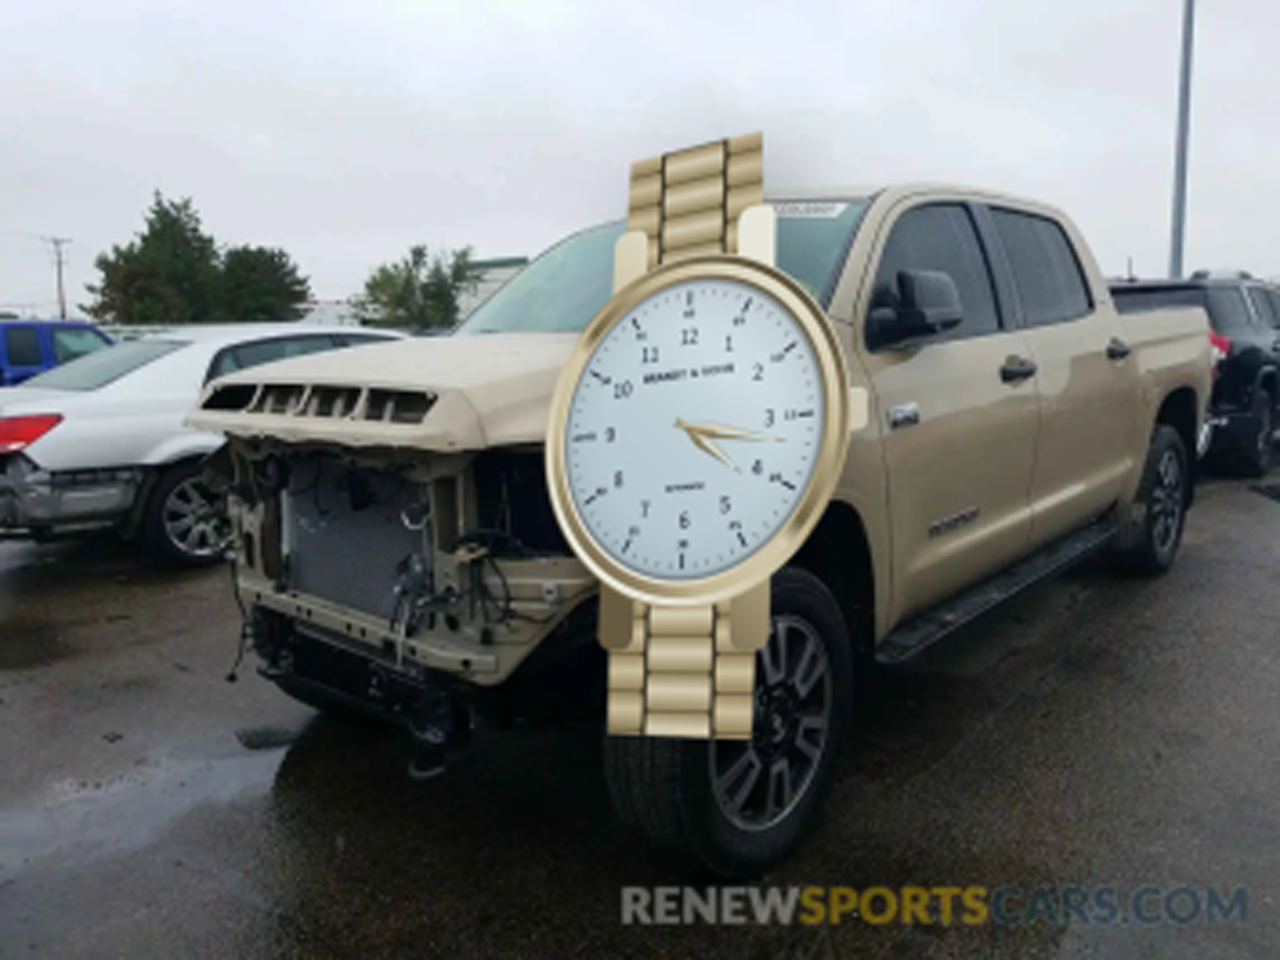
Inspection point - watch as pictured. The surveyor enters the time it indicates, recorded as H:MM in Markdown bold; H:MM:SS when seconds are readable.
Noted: **4:17**
